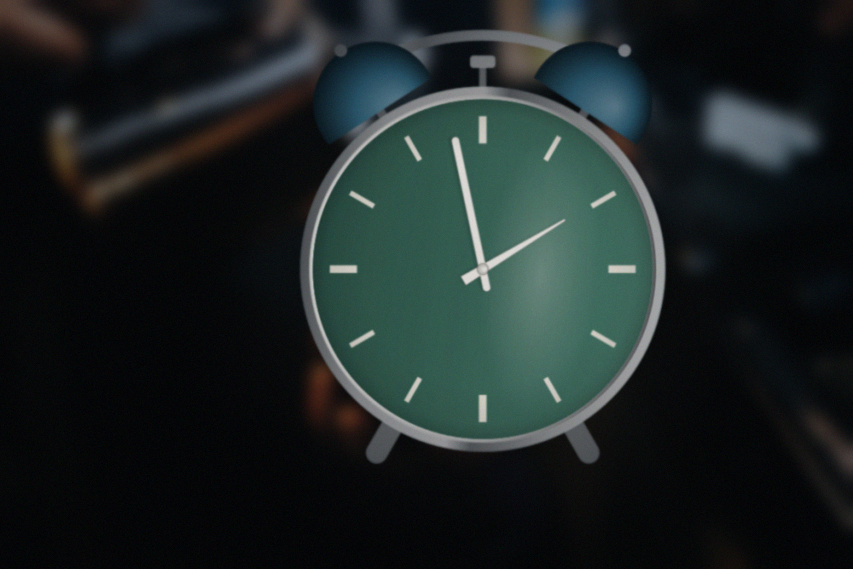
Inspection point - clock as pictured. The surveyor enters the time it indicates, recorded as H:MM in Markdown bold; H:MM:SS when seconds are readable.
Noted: **1:58**
